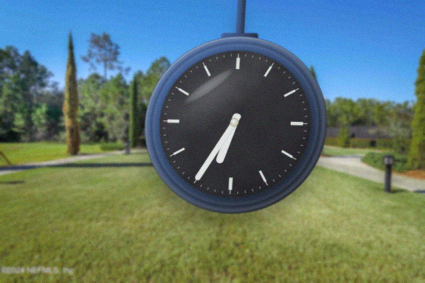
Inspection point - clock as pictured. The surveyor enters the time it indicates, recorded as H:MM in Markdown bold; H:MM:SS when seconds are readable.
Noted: **6:35**
